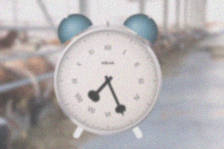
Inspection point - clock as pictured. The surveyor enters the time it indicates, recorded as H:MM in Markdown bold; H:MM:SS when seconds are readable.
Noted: **7:26**
